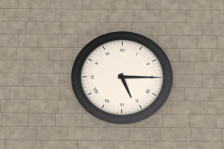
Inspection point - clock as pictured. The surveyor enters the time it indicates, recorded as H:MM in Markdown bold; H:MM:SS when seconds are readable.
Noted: **5:15**
